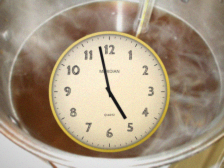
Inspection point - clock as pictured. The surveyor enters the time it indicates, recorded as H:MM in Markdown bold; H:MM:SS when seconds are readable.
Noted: **4:58**
